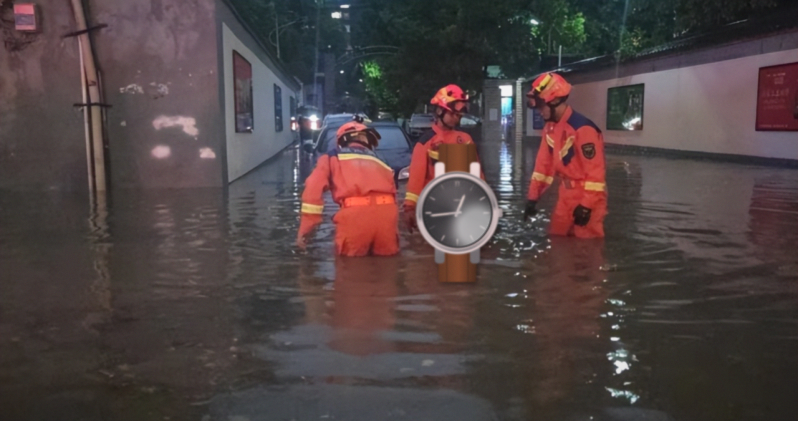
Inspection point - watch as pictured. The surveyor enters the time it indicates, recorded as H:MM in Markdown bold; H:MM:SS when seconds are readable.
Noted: **12:44**
